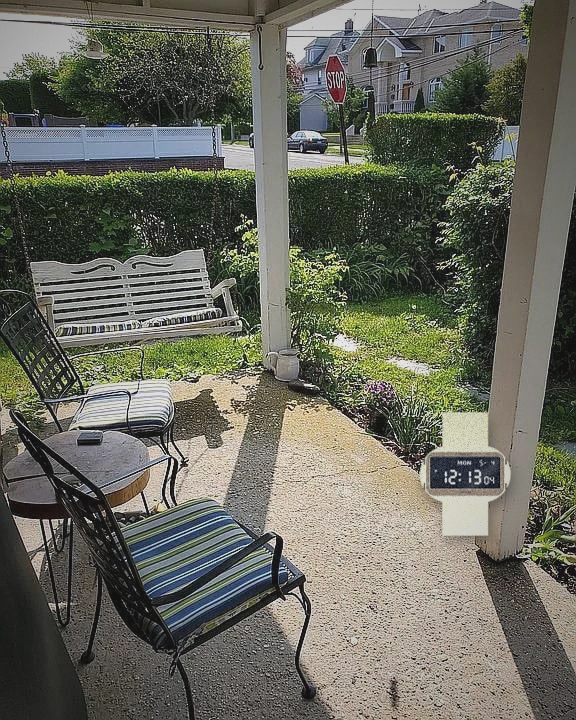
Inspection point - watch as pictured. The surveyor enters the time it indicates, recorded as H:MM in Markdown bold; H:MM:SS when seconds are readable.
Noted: **12:13:04**
